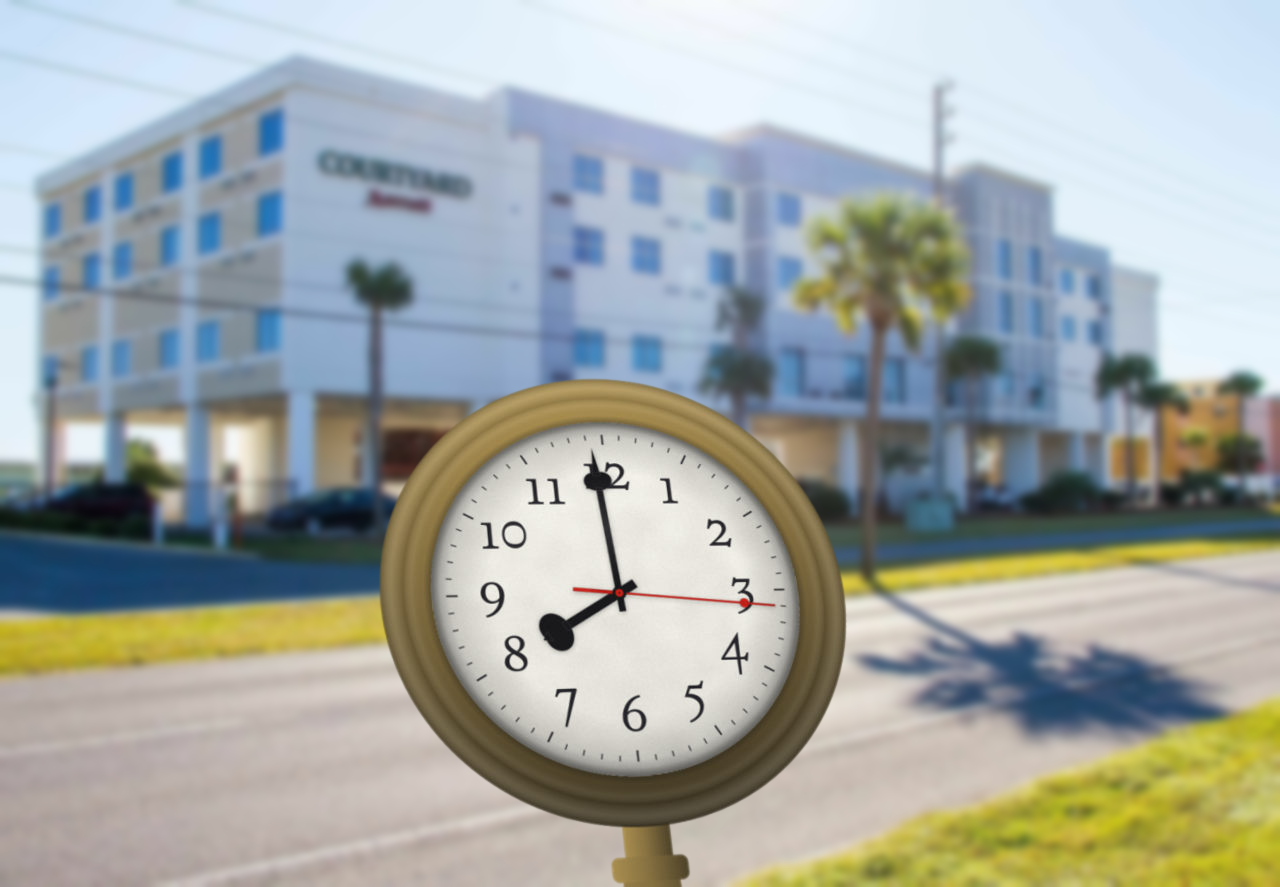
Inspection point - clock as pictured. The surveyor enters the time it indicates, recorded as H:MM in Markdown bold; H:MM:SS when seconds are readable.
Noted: **7:59:16**
